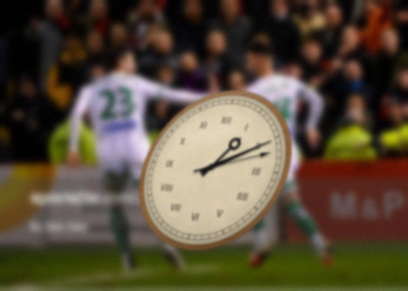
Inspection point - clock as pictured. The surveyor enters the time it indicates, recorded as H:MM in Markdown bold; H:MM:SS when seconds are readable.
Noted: **1:10:12**
